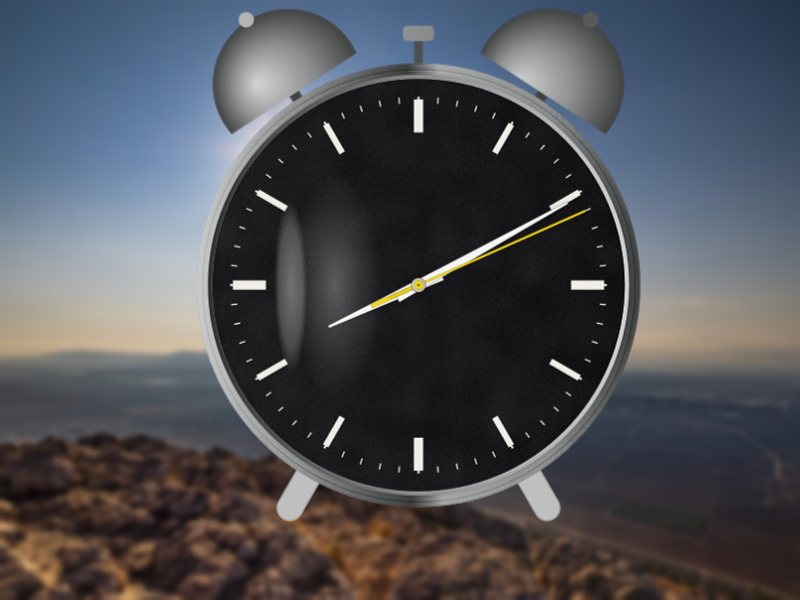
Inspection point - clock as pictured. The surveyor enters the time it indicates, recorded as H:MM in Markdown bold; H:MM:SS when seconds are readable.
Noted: **8:10:11**
